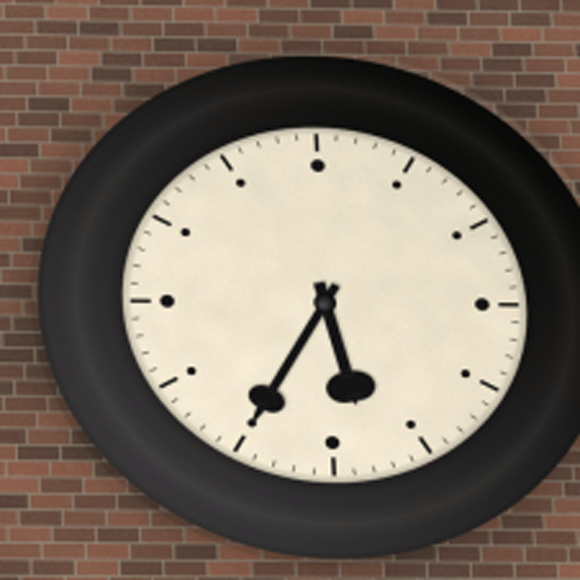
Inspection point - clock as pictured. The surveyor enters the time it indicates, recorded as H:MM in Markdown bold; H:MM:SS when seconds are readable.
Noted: **5:35**
